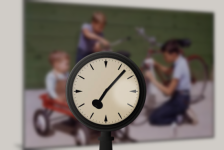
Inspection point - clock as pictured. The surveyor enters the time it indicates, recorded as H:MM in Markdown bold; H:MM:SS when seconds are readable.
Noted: **7:07**
